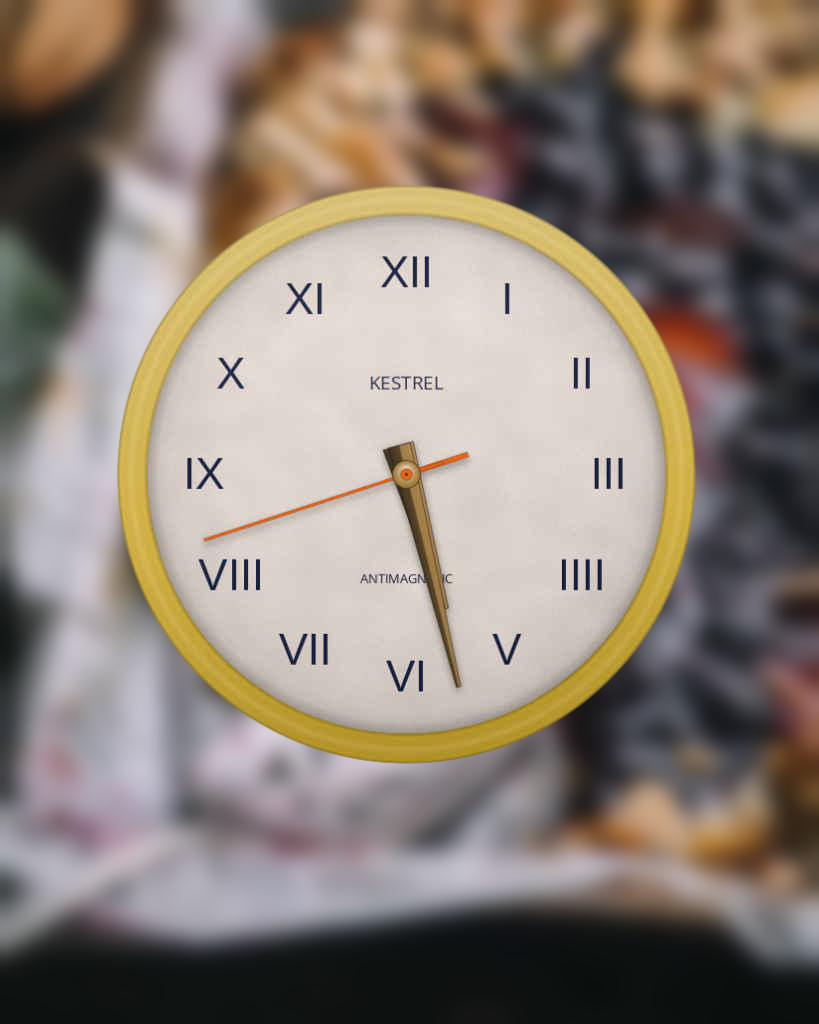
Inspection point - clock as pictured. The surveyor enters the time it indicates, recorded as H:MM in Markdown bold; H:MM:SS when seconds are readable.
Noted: **5:27:42**
